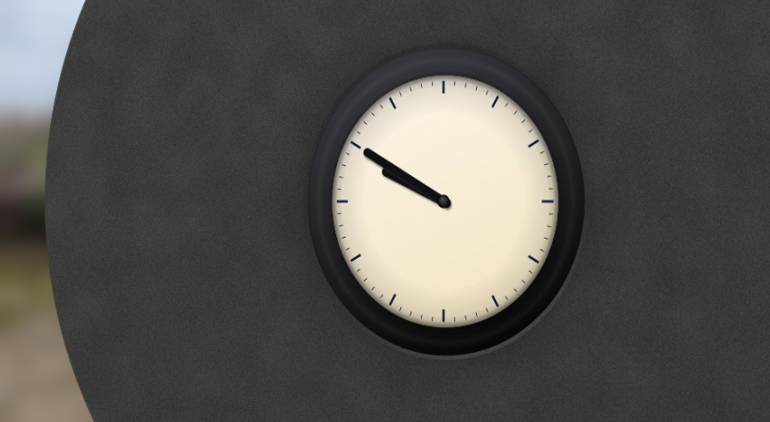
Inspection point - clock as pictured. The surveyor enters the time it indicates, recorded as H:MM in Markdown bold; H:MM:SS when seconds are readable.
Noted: **9:50**
